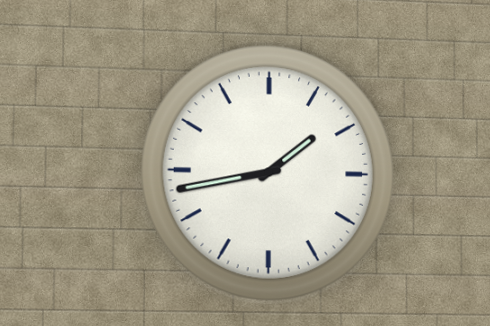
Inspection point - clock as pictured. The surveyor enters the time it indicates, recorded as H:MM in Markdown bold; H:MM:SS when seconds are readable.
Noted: **1:43**
